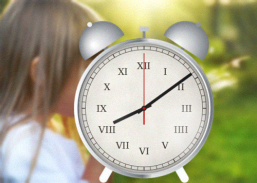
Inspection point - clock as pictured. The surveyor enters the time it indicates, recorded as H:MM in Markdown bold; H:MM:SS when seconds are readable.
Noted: **8:09:00**
